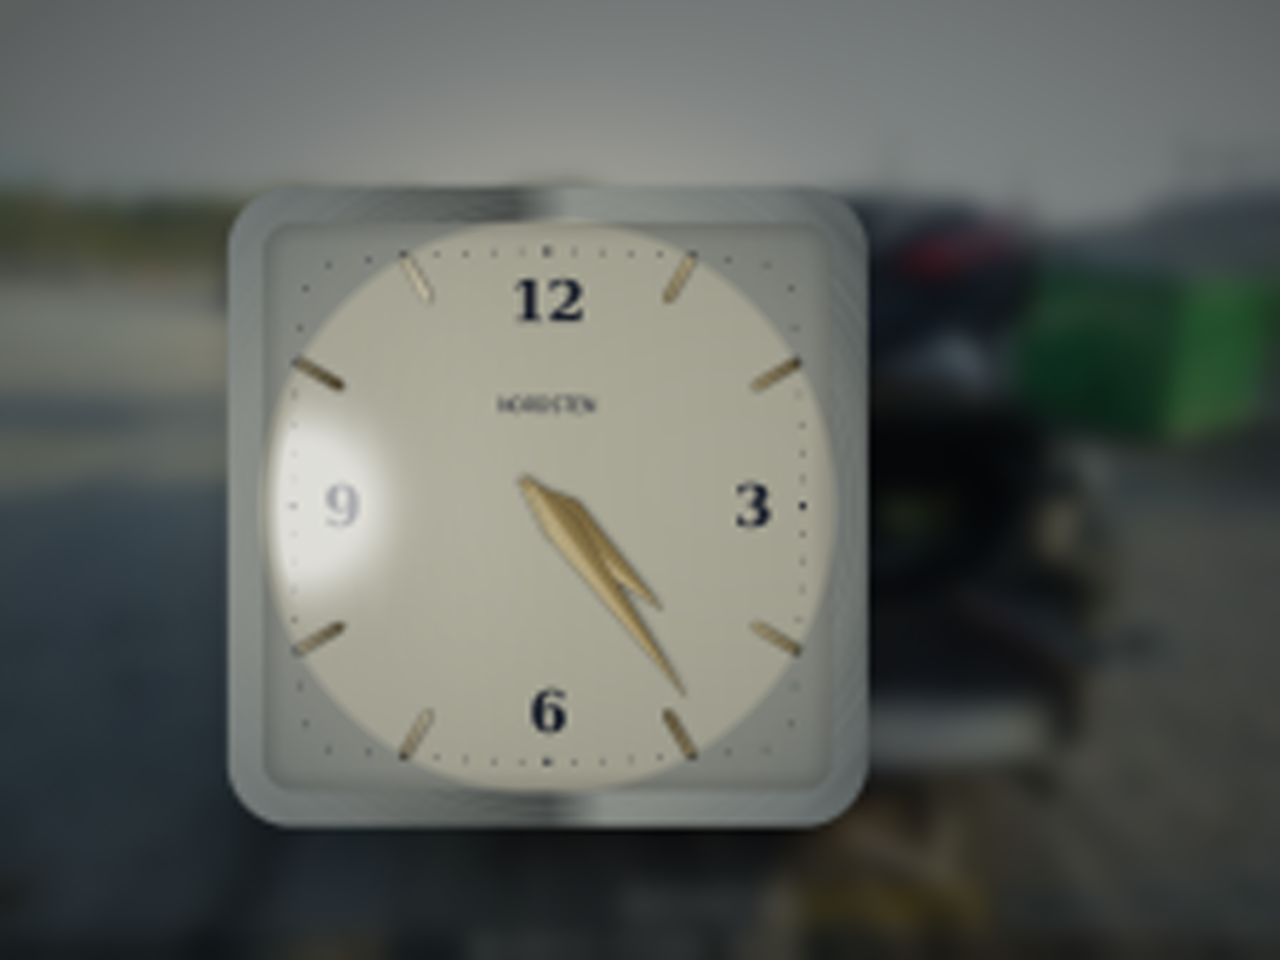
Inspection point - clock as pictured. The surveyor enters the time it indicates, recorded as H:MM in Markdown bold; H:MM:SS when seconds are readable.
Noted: **4:24**
